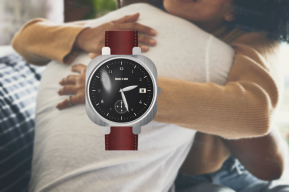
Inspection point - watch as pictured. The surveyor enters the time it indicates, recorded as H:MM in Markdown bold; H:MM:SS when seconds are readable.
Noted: **2:27**
